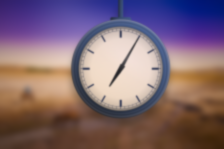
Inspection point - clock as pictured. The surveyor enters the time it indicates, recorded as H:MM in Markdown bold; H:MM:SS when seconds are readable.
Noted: **7:05**
